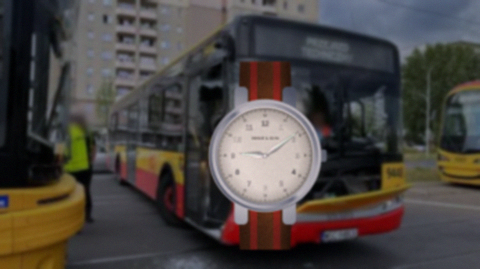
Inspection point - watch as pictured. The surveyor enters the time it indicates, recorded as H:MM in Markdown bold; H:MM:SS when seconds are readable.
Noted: **9:09**
